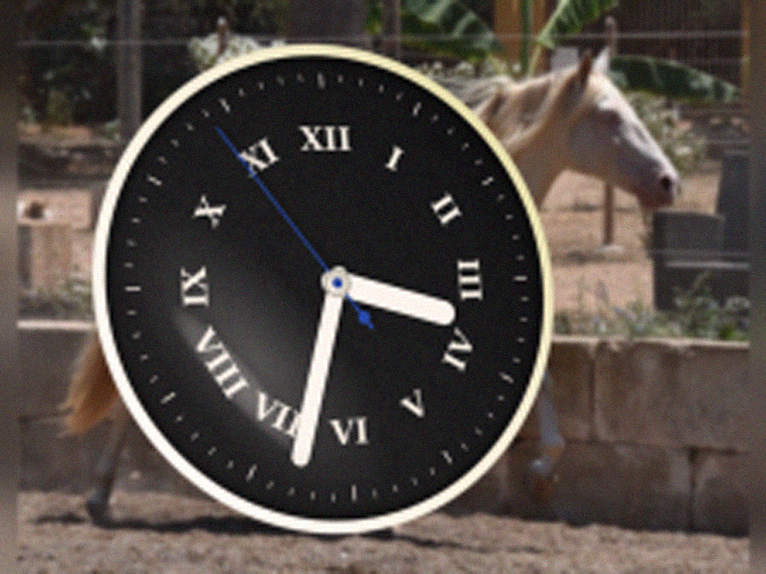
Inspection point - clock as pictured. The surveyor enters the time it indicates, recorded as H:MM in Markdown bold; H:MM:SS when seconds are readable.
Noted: **3:32:54**
